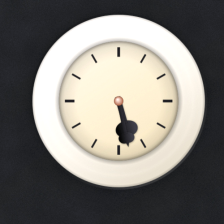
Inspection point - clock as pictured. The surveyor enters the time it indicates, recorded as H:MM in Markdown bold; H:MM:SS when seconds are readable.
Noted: **5:28**
